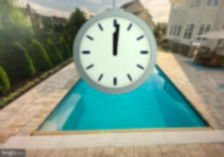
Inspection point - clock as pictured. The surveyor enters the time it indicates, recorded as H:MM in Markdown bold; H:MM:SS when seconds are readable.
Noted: **12:01**
